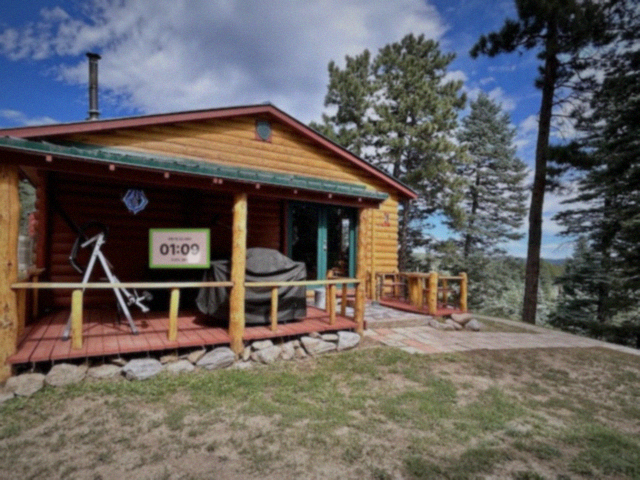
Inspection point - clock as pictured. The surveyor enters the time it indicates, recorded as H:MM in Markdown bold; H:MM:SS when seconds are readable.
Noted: **1:09**
